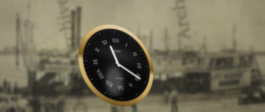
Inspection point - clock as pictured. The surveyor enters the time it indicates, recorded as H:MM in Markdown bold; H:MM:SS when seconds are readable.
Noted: **11:20**
